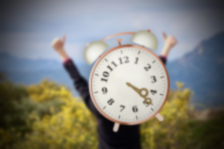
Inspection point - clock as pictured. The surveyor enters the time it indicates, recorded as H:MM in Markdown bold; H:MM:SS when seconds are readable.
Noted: **4:24**
